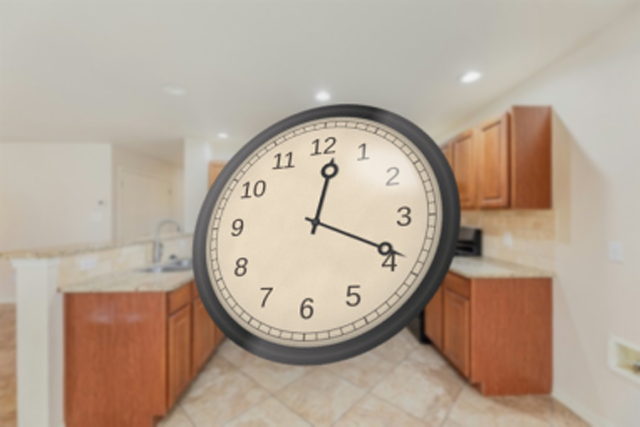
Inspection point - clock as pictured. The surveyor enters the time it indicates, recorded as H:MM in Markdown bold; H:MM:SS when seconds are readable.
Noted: **12:19**
